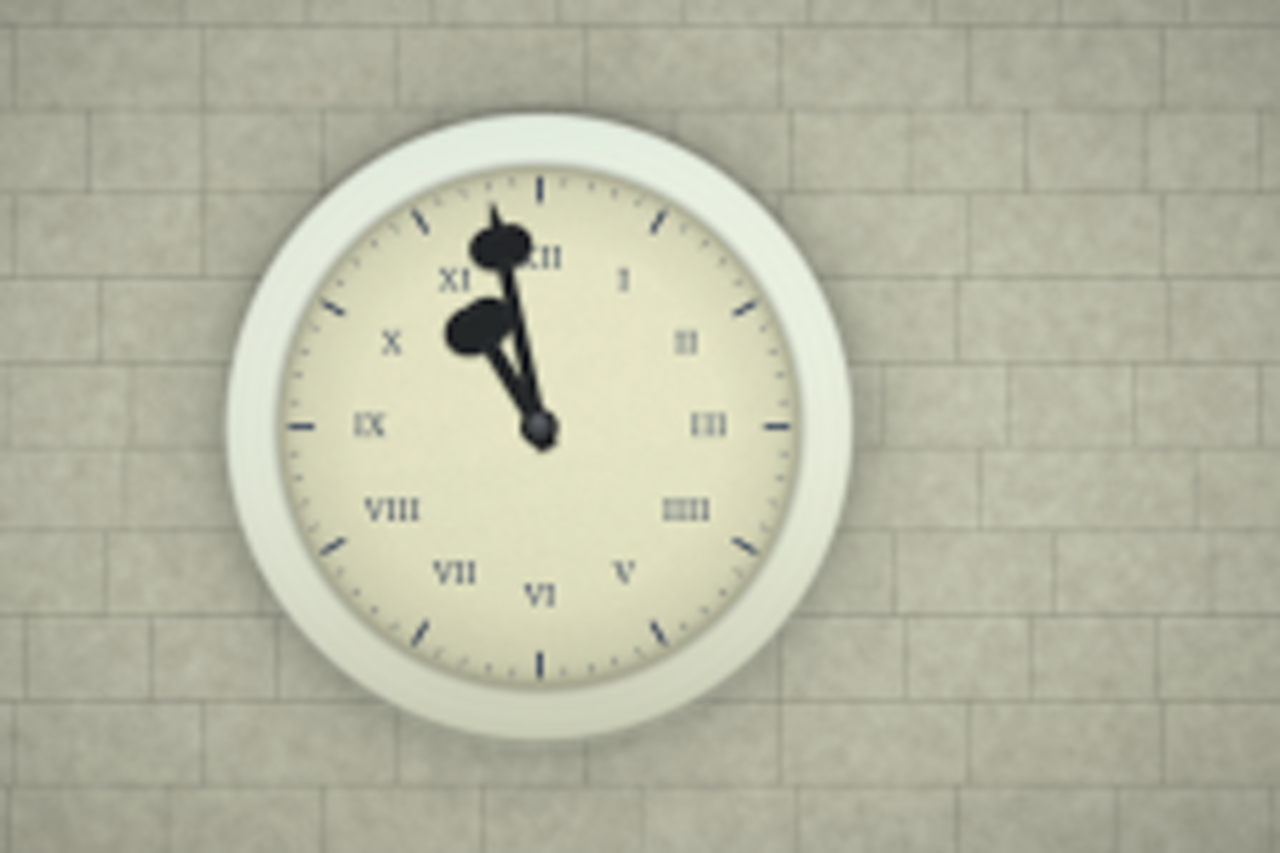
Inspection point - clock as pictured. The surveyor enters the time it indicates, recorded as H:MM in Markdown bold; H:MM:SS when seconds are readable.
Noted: **10:58**
